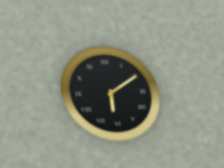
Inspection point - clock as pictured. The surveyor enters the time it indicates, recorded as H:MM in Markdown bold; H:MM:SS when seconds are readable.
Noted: **6:10**
